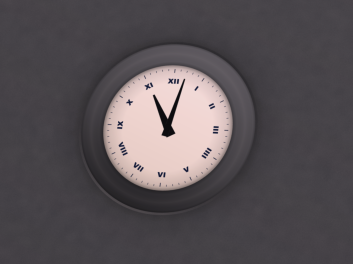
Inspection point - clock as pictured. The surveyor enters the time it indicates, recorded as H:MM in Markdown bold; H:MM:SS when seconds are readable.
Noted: **11:02**
